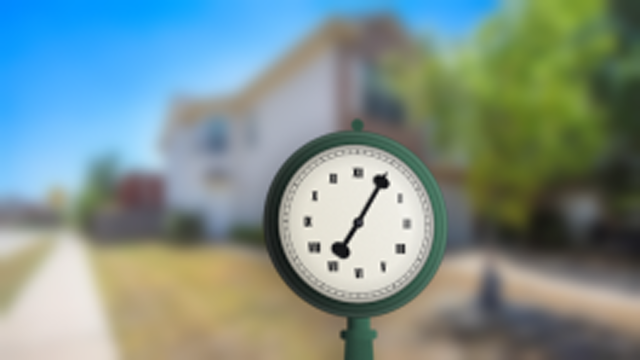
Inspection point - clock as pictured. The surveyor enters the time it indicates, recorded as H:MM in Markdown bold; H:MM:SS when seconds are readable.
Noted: **7:05**
